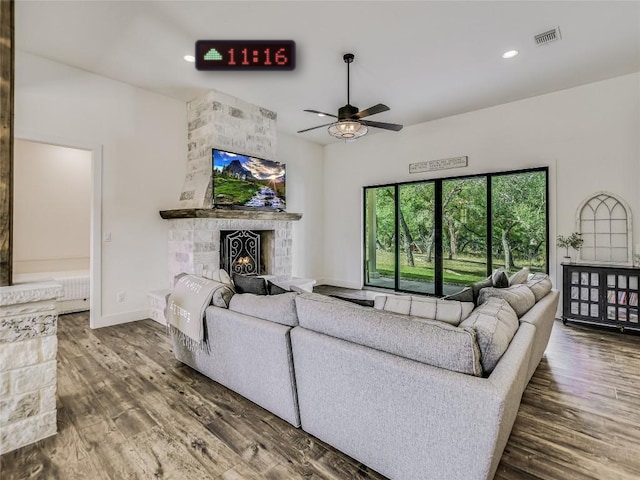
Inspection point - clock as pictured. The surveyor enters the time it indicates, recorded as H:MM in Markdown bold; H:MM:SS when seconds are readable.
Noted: **11:16**
